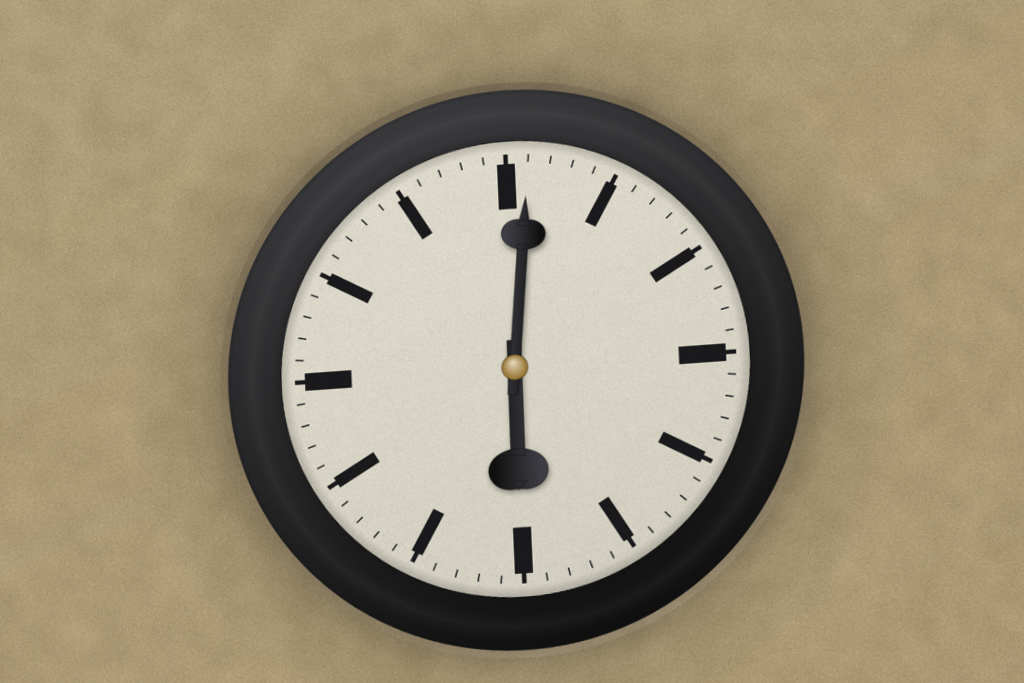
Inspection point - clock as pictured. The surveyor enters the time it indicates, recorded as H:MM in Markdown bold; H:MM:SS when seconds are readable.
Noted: **6:01**
